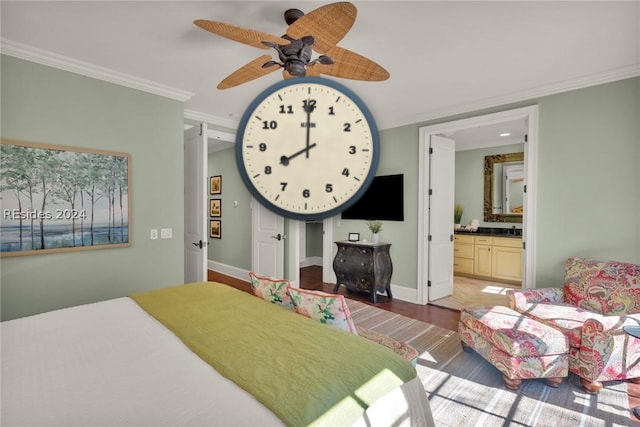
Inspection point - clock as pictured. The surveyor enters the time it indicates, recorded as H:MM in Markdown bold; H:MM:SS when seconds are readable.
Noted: **8:00**
